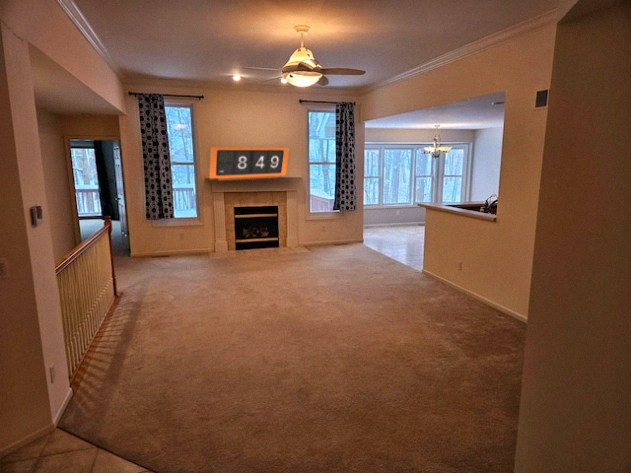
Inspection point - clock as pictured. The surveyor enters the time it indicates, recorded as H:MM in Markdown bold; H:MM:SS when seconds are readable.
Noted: **8:49**
